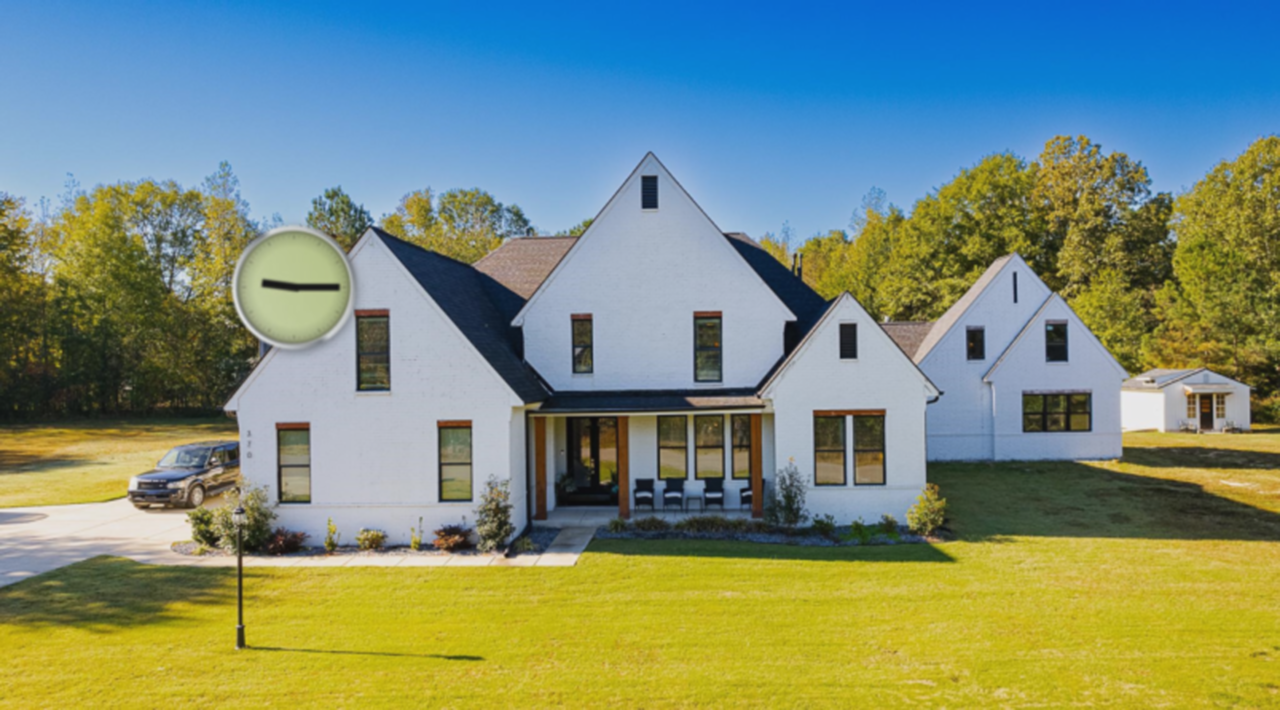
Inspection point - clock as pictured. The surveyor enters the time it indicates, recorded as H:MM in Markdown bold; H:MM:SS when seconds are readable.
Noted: **9:15**
